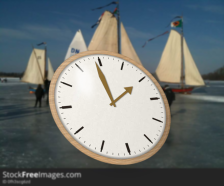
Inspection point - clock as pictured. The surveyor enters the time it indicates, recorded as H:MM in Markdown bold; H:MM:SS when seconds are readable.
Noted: **1:59**
